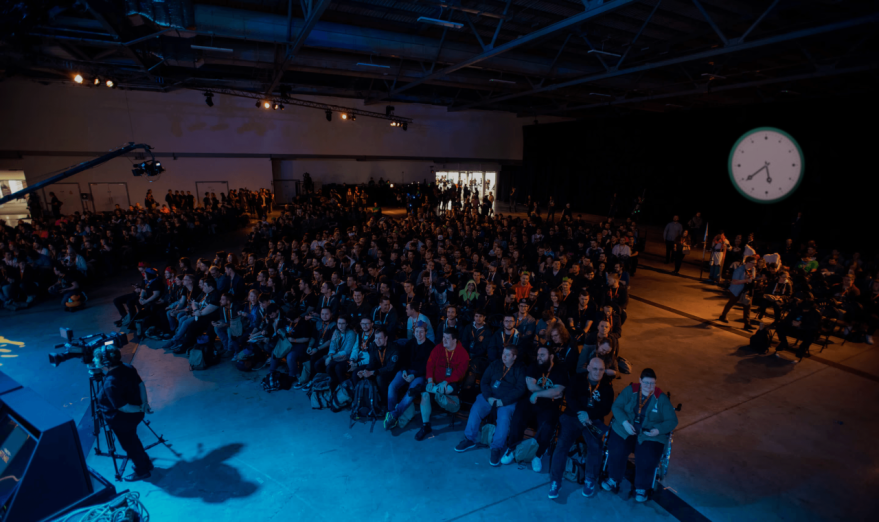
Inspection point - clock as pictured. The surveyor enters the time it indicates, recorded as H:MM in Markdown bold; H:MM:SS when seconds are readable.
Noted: **5:39**
